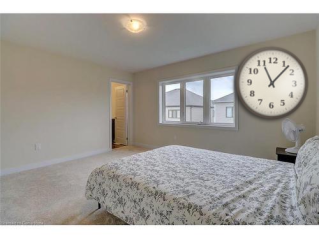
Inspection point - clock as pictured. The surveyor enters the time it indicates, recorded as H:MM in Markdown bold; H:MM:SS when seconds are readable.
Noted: **11:07**
